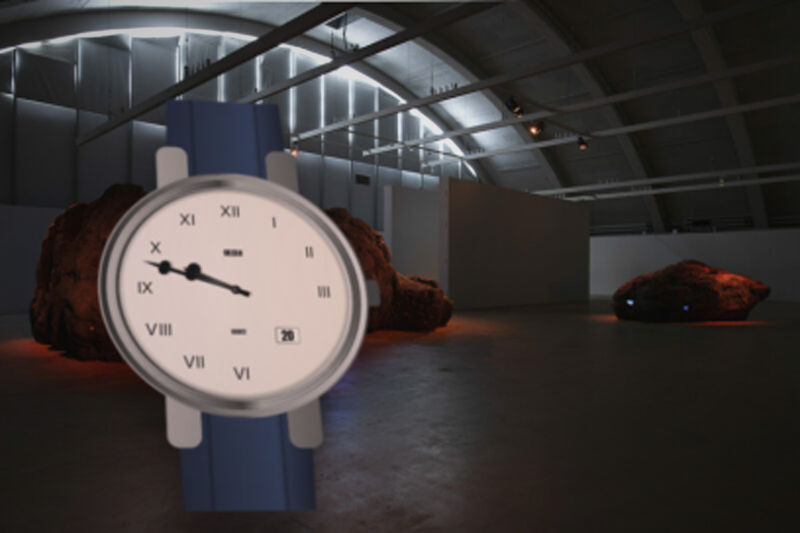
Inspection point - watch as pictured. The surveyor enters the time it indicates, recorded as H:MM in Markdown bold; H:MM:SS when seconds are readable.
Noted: **9:48**
